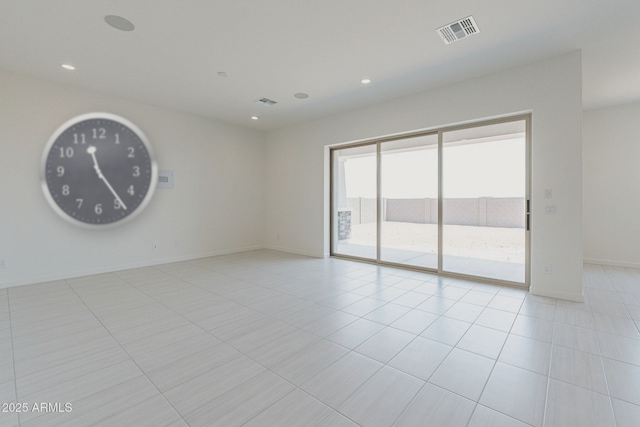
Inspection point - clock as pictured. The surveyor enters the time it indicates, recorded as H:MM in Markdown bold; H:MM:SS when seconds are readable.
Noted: **11:24**
